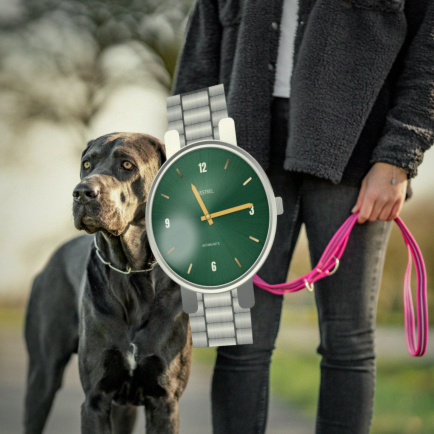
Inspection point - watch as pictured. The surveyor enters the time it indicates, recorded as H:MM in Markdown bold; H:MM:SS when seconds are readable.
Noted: **11:14**
